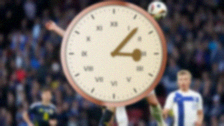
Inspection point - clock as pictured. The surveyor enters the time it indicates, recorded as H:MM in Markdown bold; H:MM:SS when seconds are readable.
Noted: **3:07**
